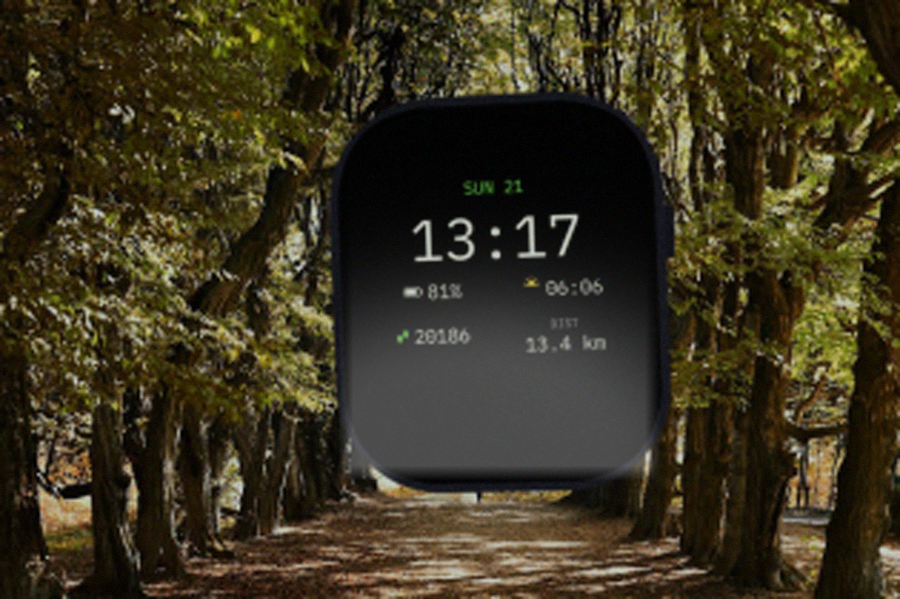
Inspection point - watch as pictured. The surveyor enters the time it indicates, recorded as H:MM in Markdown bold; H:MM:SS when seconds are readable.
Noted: **13:17**
